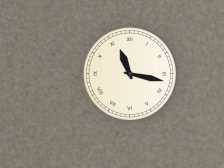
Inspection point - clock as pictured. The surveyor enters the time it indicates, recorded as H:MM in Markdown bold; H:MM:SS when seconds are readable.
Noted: **11:17**
